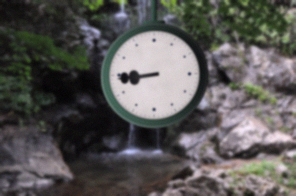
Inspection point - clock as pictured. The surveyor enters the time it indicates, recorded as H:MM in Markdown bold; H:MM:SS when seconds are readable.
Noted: **8:44**
